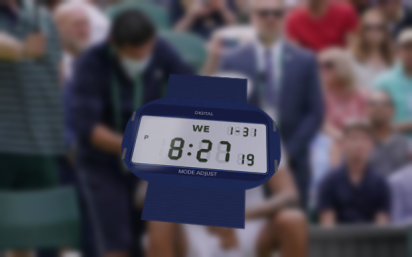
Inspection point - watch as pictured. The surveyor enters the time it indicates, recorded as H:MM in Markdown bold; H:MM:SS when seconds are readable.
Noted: **8:27:19**
